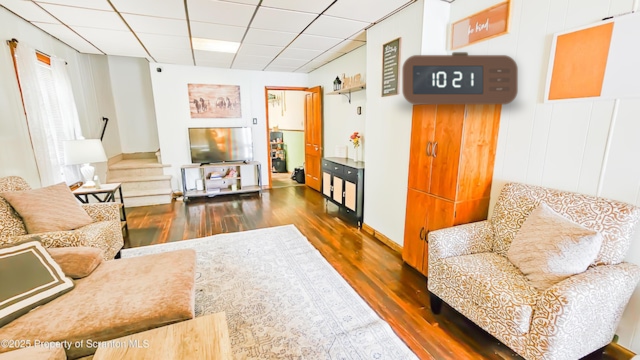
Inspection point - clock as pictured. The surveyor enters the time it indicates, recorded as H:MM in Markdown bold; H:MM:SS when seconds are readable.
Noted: **10:21**
